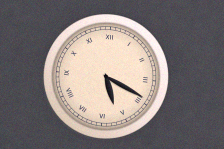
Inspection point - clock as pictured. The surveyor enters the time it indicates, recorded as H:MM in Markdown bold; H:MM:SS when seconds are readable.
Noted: **5:19**
